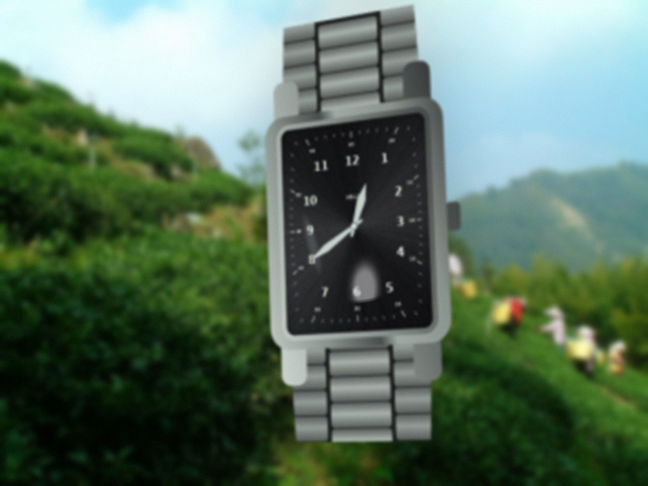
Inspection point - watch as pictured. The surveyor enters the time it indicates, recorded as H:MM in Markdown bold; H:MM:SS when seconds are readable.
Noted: **12:40**
